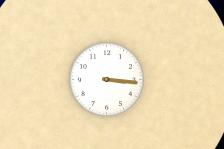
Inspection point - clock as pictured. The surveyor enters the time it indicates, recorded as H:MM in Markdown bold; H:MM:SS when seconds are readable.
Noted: **3:16**
